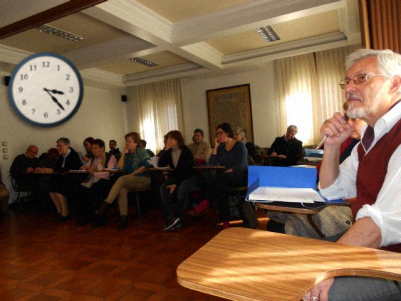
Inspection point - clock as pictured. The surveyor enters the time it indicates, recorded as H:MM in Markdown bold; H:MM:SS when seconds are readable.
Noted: **3:23**
